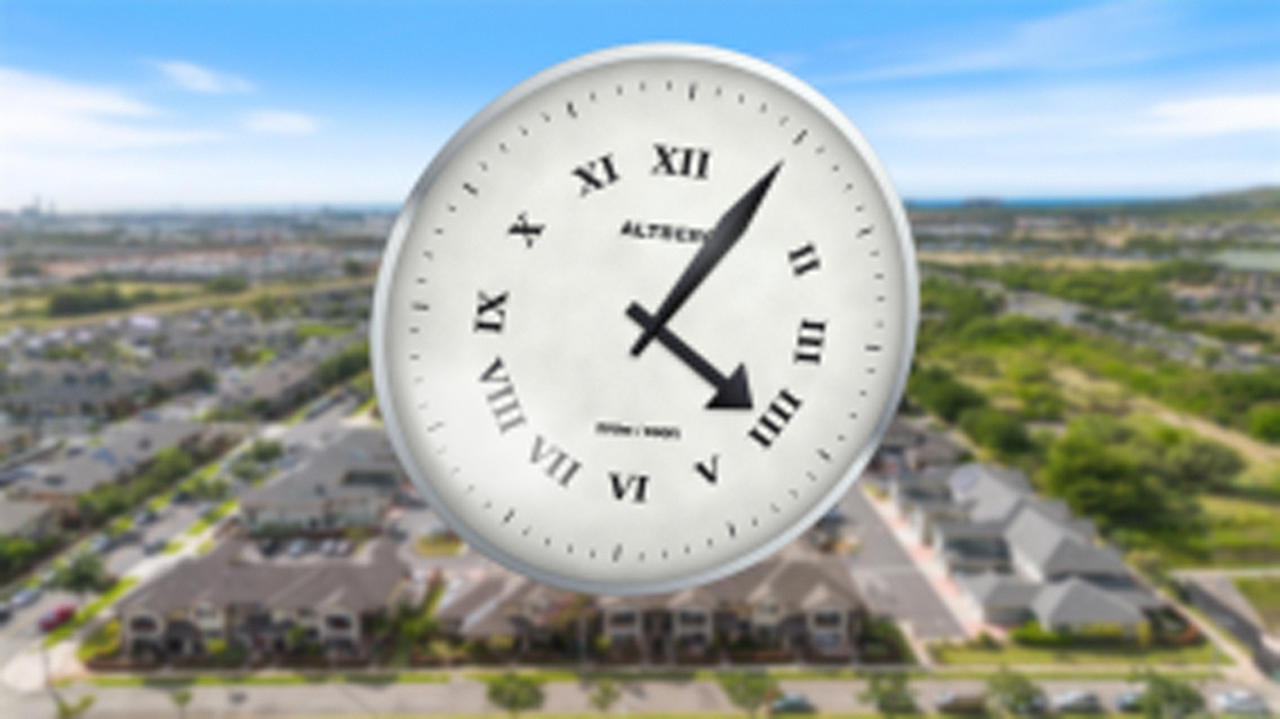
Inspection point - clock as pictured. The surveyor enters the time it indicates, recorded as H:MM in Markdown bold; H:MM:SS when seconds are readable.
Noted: **4:05**
